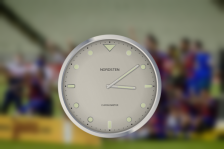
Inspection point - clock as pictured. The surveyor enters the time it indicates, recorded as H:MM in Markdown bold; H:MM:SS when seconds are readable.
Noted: **3:09**
